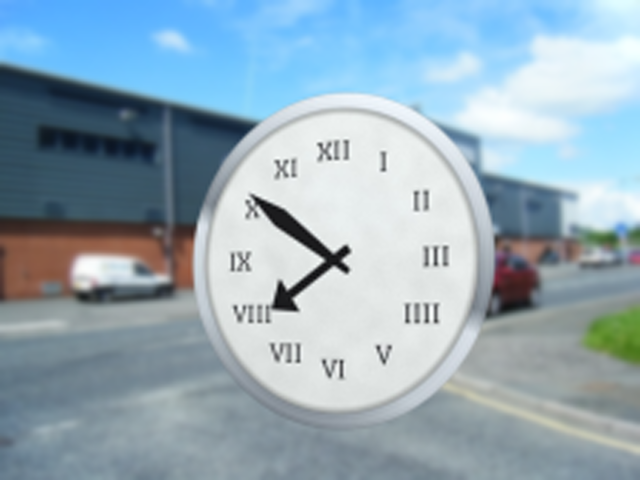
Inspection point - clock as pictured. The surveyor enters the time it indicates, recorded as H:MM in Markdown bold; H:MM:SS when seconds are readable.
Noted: **7:51**
